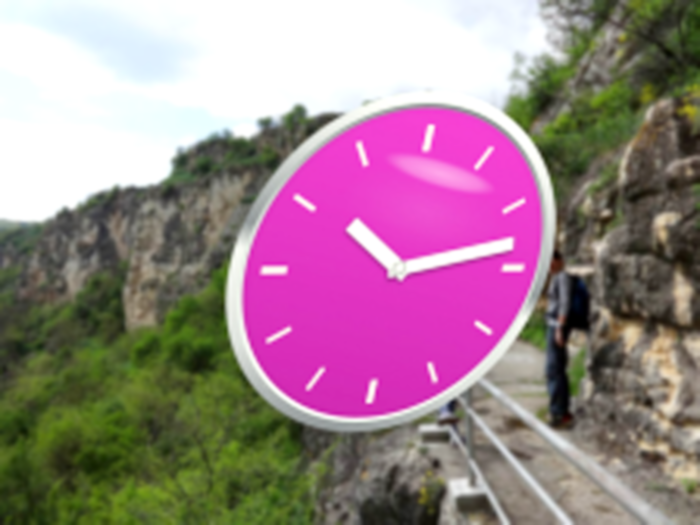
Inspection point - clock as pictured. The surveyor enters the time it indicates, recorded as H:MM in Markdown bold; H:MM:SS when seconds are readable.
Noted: **10:13**
